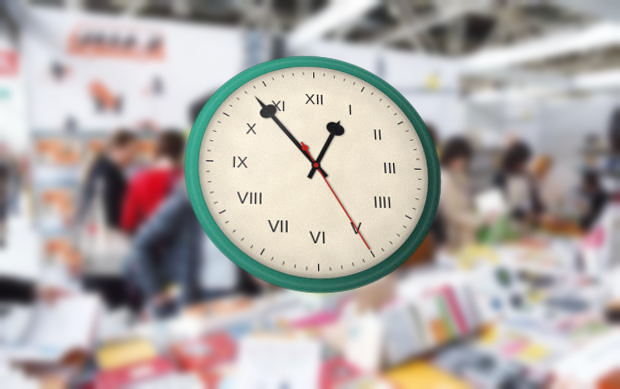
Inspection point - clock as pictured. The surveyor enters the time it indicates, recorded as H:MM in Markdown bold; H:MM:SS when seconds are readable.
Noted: **12:53:25**
